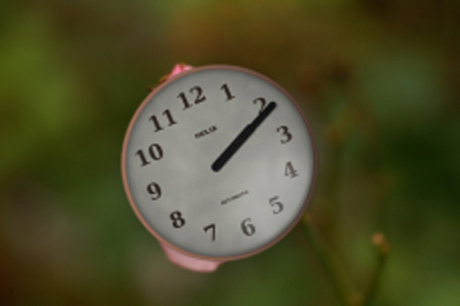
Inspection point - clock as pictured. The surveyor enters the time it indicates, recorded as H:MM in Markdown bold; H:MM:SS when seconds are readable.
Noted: **2:11**
